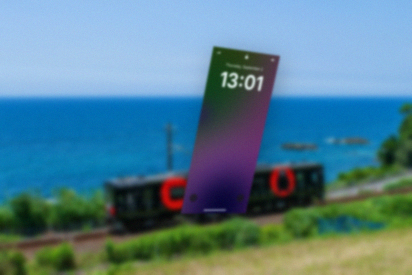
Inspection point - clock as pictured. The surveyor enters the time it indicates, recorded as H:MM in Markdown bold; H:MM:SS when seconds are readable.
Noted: **13:01**
